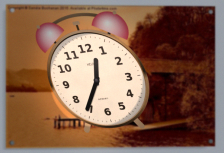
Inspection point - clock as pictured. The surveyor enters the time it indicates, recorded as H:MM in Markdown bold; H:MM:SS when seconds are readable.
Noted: **12:36**
